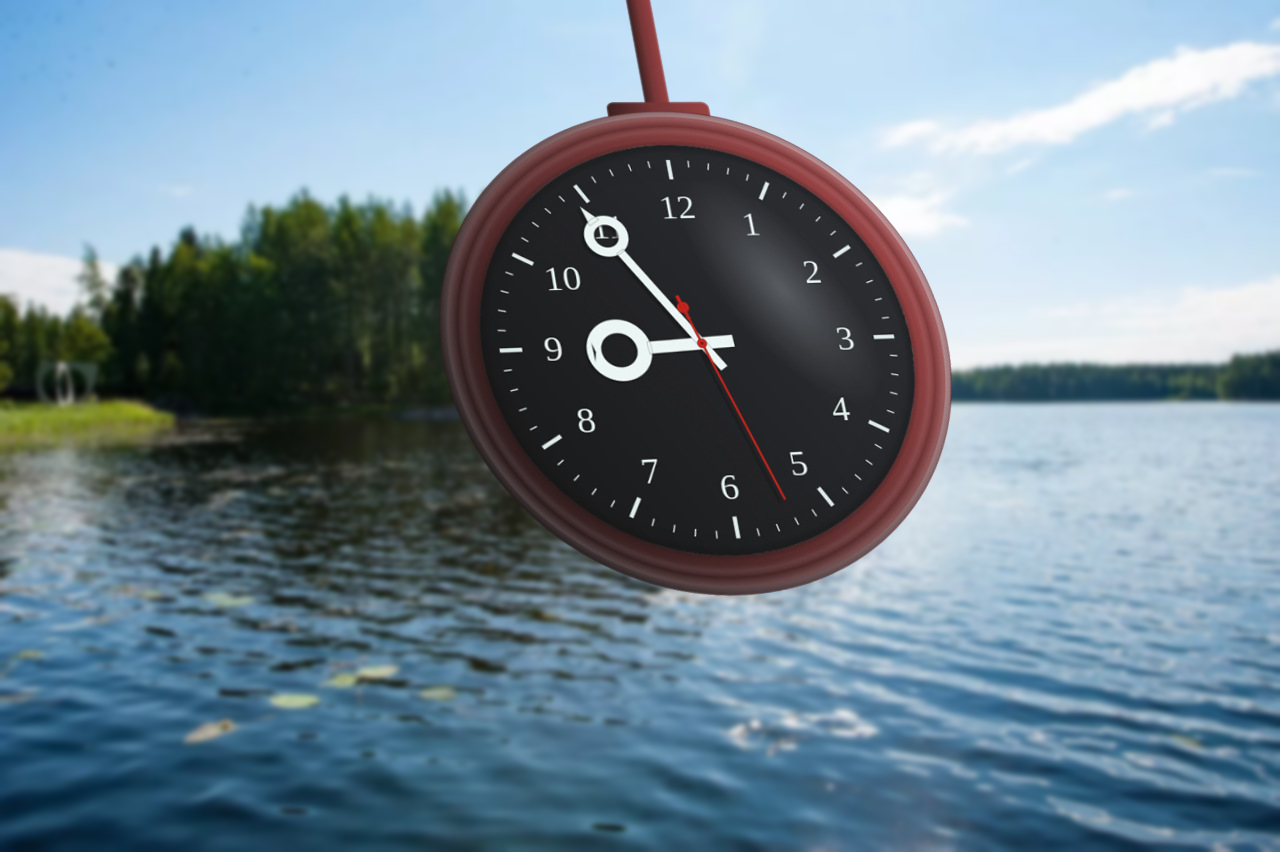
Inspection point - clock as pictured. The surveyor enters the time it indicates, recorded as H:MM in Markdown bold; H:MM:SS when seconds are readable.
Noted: **8:54:27**
